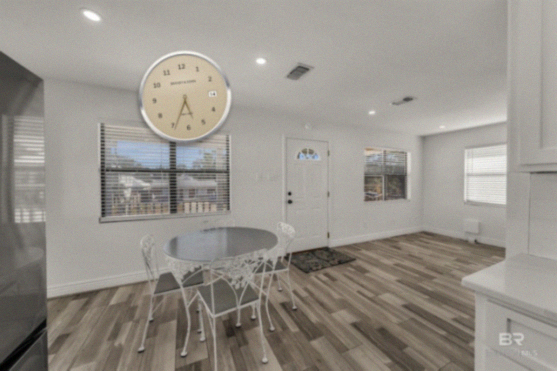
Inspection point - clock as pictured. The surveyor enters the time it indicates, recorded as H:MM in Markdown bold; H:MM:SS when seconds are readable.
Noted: **5:34**
